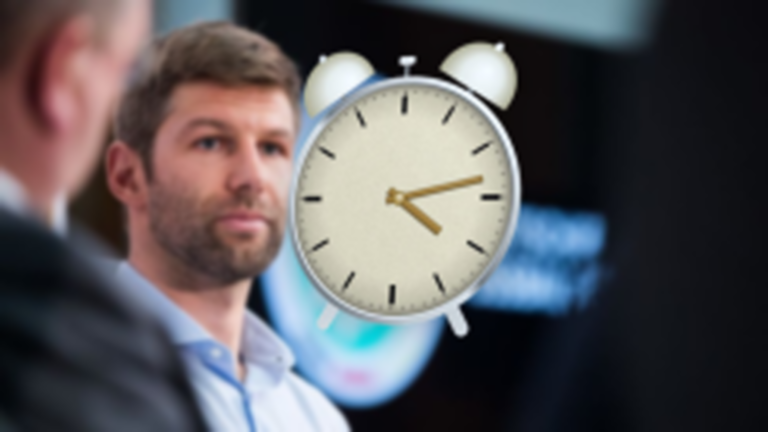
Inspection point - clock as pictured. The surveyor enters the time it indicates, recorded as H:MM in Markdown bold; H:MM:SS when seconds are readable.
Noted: **4:13**
